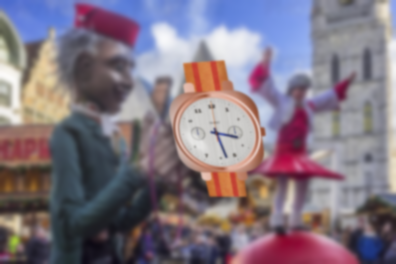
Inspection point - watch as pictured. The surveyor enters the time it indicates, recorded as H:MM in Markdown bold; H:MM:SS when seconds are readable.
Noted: **3:28**
